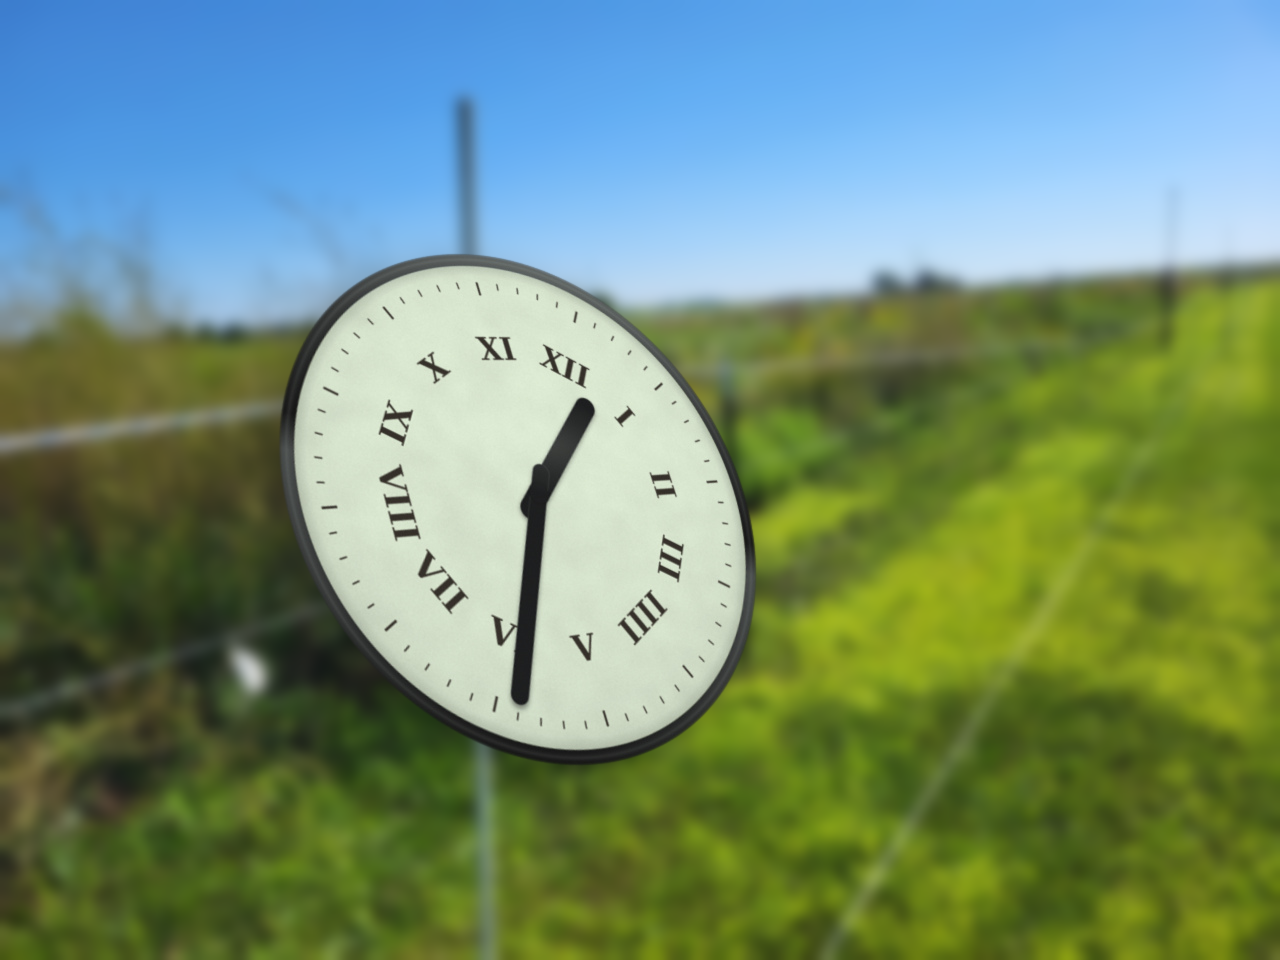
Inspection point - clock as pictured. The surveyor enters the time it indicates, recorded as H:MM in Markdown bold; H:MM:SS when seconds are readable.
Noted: **12:29**
